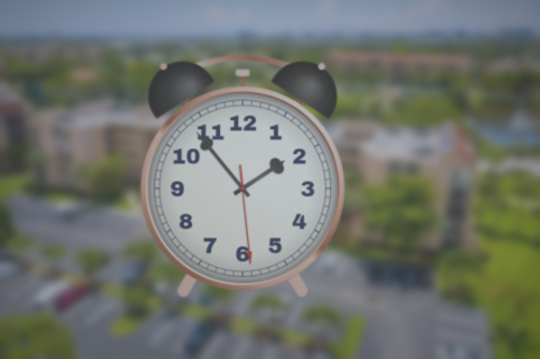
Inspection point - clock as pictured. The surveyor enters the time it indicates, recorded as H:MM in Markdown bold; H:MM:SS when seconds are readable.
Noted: **1:53:29**
